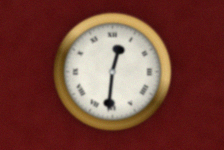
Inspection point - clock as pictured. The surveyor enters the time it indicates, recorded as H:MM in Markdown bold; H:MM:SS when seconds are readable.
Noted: **12:31**
